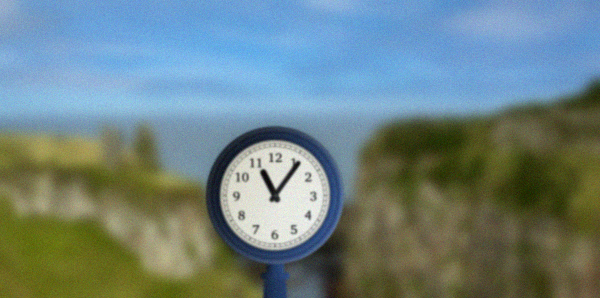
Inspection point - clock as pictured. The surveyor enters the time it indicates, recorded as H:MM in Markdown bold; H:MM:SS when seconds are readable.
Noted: **11:06**
